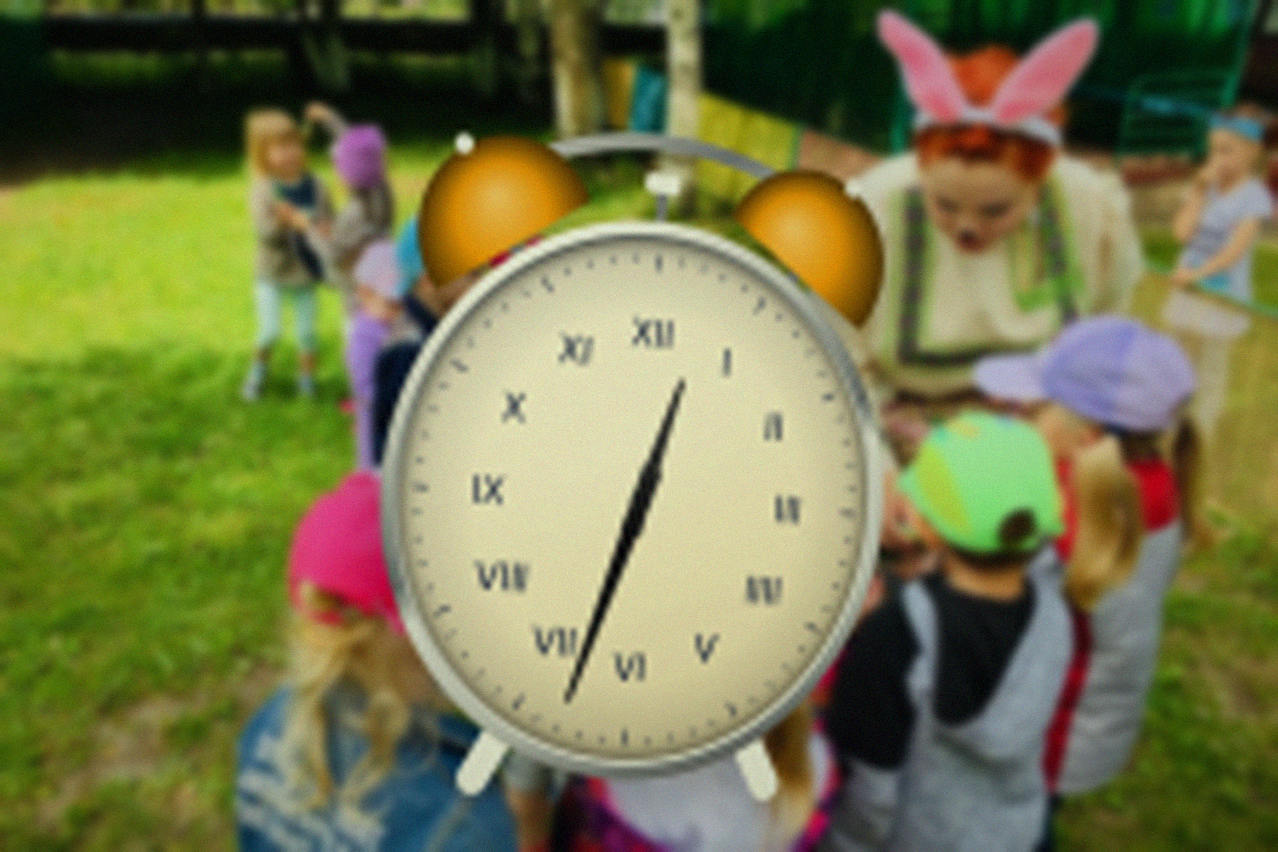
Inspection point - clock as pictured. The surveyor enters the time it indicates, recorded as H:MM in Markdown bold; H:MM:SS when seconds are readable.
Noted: **12:33**
